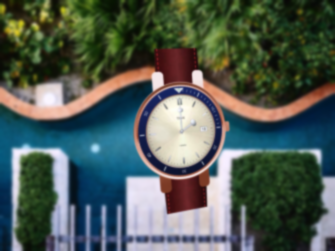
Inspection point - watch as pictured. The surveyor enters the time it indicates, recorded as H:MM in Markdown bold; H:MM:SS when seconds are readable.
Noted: **2:00**
